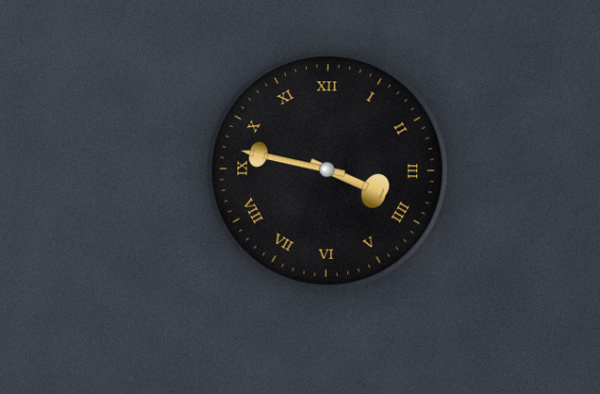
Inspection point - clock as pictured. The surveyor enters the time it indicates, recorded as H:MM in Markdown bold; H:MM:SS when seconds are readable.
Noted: **3:47**
